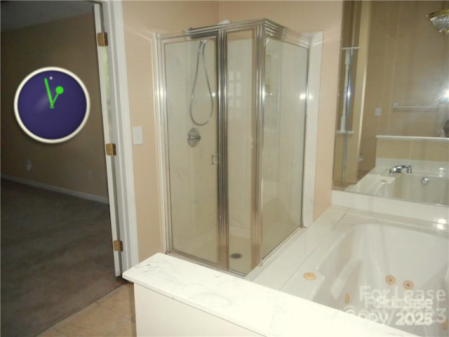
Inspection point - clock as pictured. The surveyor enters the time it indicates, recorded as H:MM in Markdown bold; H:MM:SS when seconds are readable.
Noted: **12:58**
